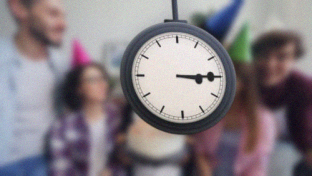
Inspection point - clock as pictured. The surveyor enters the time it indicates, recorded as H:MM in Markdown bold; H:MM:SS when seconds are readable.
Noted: **3:15**
